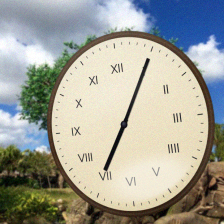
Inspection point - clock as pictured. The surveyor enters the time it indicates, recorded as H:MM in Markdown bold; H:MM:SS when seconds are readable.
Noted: **7:05**
